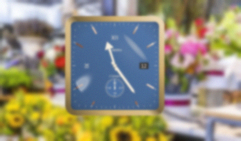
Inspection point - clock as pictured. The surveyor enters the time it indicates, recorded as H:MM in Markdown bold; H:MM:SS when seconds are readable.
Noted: **11:24**
